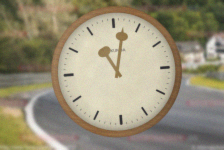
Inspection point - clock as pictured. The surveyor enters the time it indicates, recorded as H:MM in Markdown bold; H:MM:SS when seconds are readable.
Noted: **11:02**
